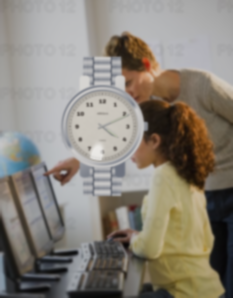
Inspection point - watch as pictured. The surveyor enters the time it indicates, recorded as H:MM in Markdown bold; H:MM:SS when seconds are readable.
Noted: **4:11**
